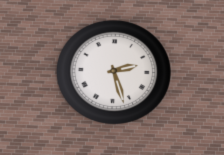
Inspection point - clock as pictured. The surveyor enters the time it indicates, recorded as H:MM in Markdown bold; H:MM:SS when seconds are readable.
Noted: **2:27**
